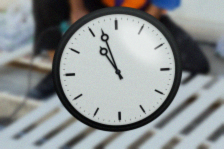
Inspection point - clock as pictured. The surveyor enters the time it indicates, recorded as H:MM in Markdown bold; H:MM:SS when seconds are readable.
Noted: **10:57**
